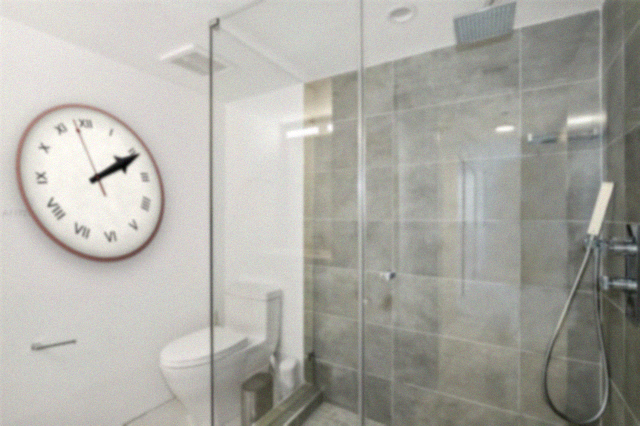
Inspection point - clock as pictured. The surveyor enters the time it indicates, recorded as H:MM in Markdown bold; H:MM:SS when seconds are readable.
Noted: **2:10:58**
